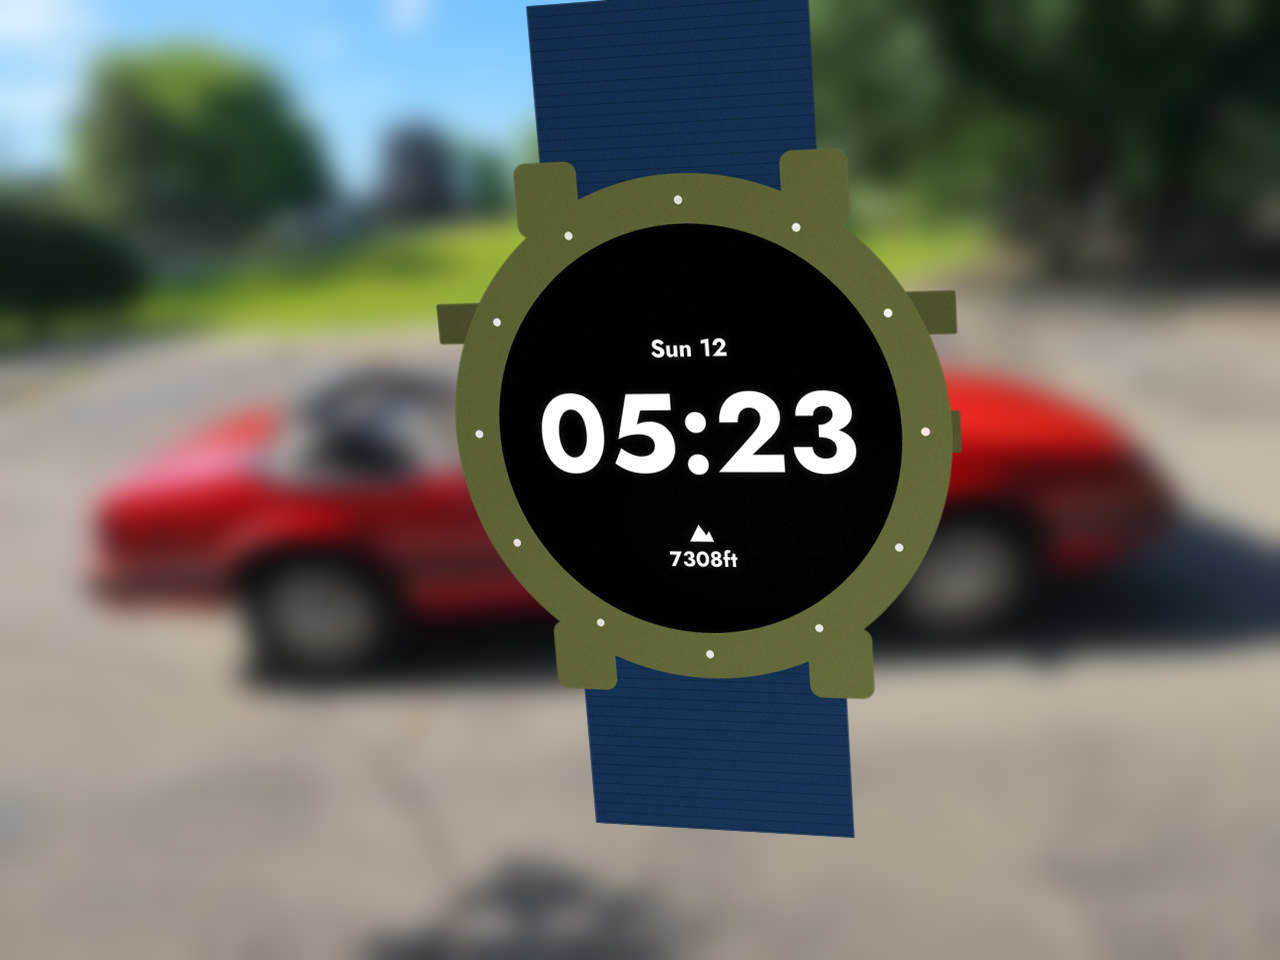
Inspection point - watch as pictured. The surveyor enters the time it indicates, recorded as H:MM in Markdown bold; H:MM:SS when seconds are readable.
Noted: **5:23**
